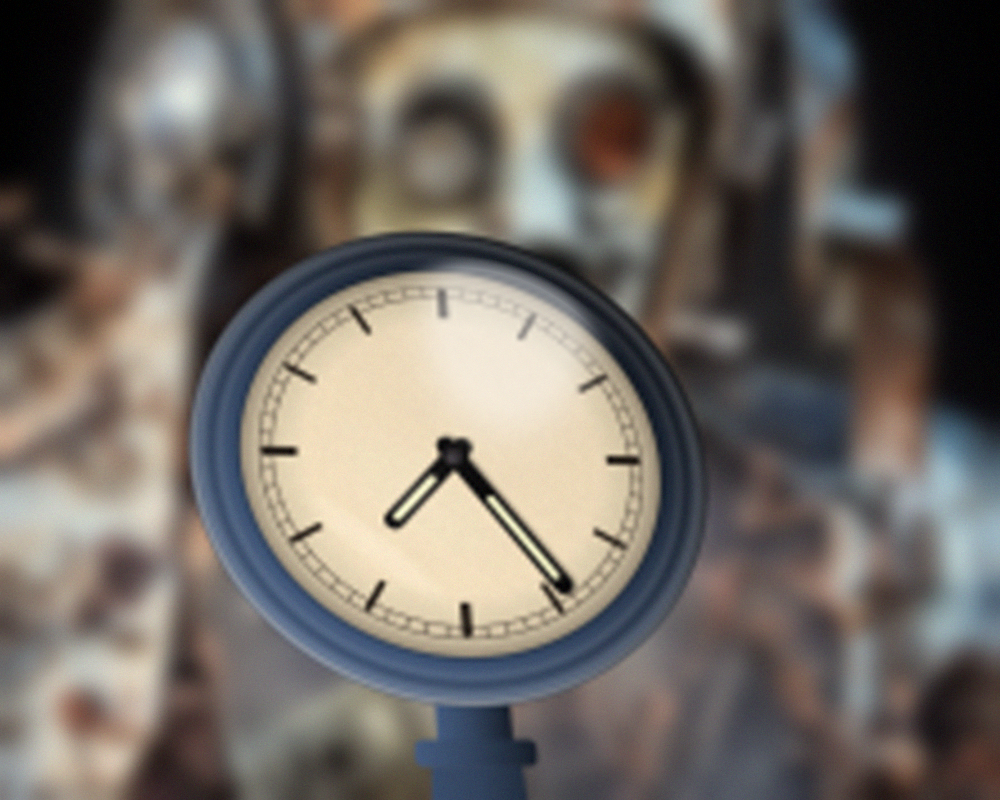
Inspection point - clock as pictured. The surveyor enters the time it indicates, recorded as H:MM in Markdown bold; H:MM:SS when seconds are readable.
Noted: **7:24**
